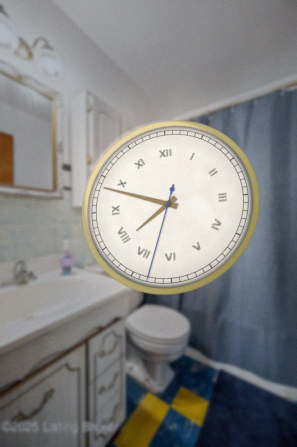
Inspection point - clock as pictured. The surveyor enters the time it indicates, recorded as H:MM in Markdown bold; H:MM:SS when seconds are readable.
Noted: **7:48:33**
